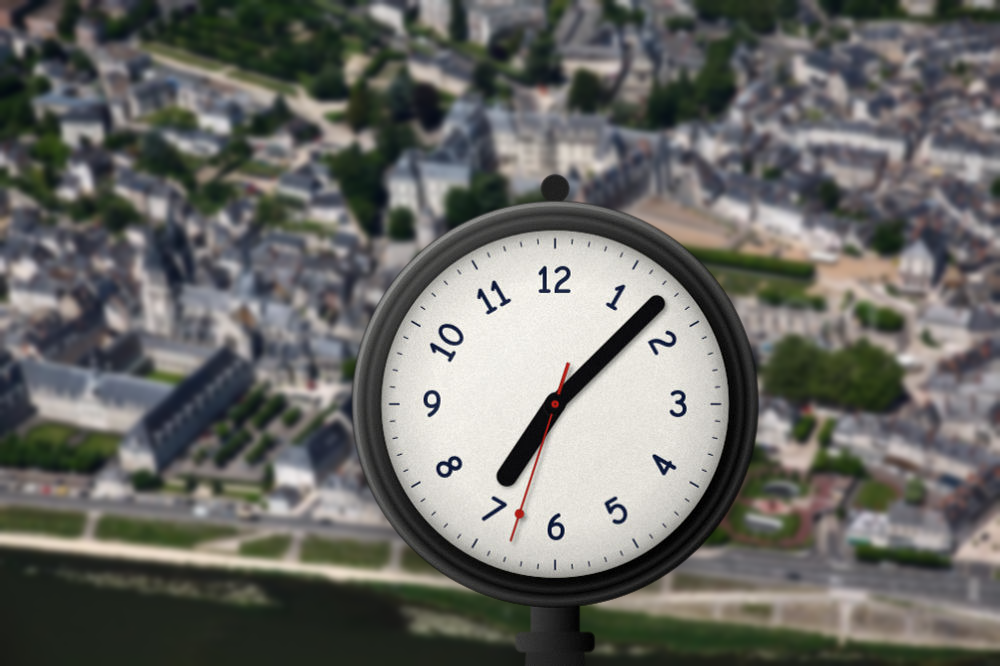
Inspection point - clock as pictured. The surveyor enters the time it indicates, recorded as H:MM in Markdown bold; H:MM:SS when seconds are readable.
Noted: **7:07:33**
